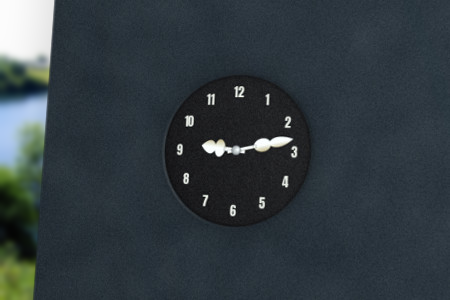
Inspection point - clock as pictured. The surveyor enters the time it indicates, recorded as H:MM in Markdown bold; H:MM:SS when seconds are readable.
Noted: **9:13**
